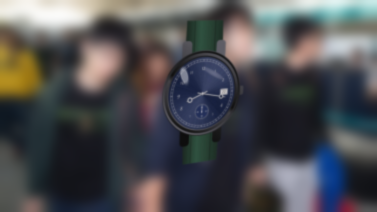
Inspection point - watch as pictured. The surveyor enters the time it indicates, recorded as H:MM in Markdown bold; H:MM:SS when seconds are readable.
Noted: **8:17**
